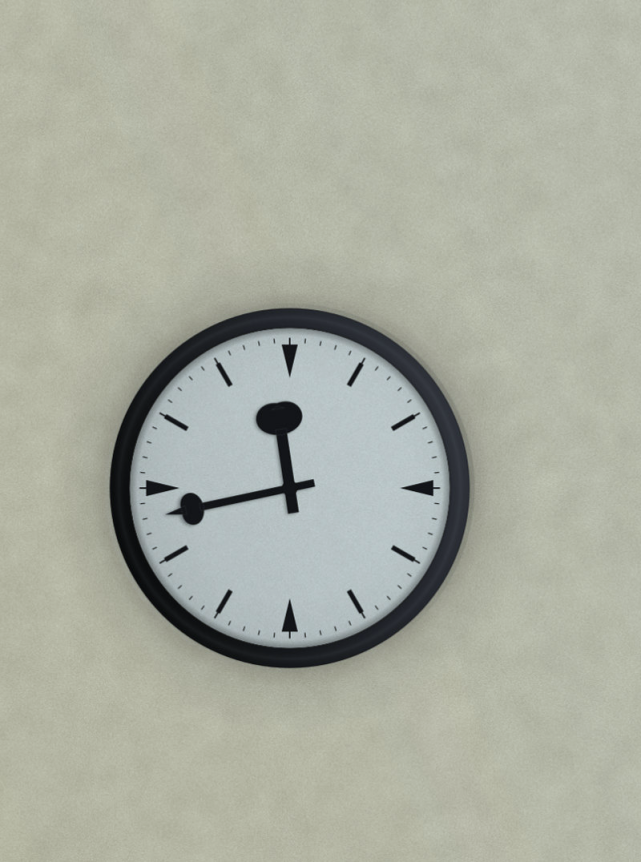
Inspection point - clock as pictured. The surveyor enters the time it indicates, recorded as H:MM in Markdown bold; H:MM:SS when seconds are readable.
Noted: **11:43**
